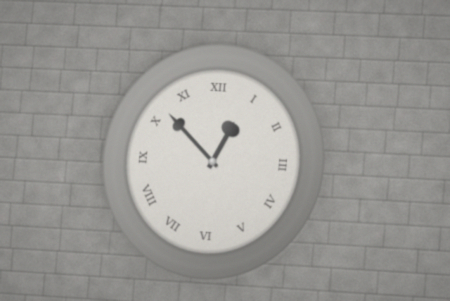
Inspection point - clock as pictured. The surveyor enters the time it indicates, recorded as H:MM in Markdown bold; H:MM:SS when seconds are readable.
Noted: **12:52**
